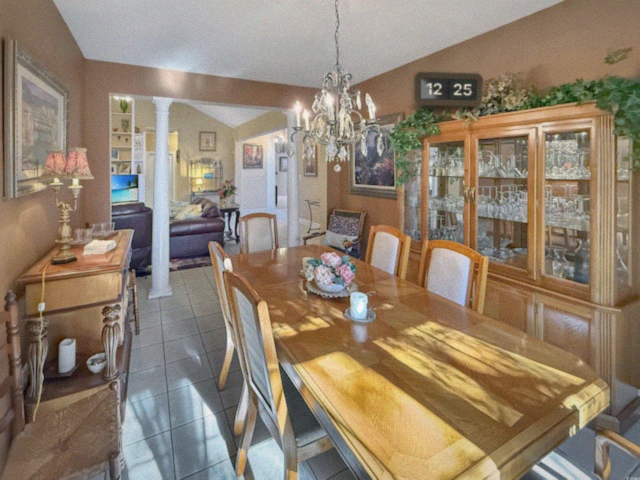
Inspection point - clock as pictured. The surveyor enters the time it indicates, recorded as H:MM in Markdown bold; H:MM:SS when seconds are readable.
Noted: **12:25**
